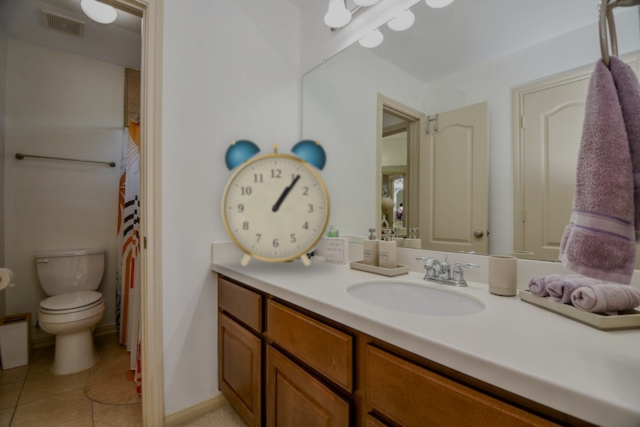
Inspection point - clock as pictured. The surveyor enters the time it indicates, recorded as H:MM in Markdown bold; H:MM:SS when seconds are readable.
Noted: **1:06**
